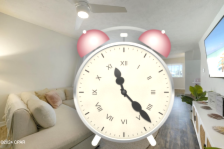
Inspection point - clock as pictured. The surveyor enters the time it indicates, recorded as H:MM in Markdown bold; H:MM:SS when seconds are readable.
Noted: **11:23**
